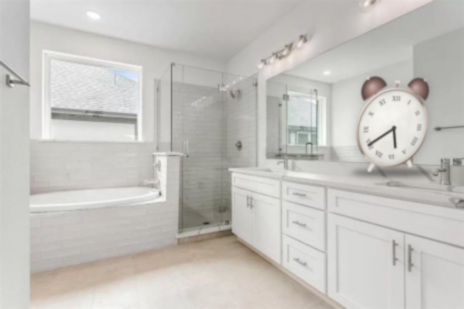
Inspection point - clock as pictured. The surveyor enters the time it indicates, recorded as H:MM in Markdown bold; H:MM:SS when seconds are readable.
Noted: **5:40**
